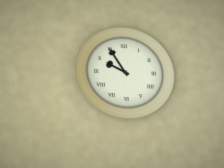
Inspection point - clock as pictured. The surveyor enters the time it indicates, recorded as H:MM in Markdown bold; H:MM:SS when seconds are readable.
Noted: **9:55**
